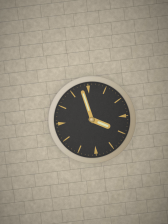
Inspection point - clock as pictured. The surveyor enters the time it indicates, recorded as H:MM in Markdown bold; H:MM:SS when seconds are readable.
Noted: **3:58**
